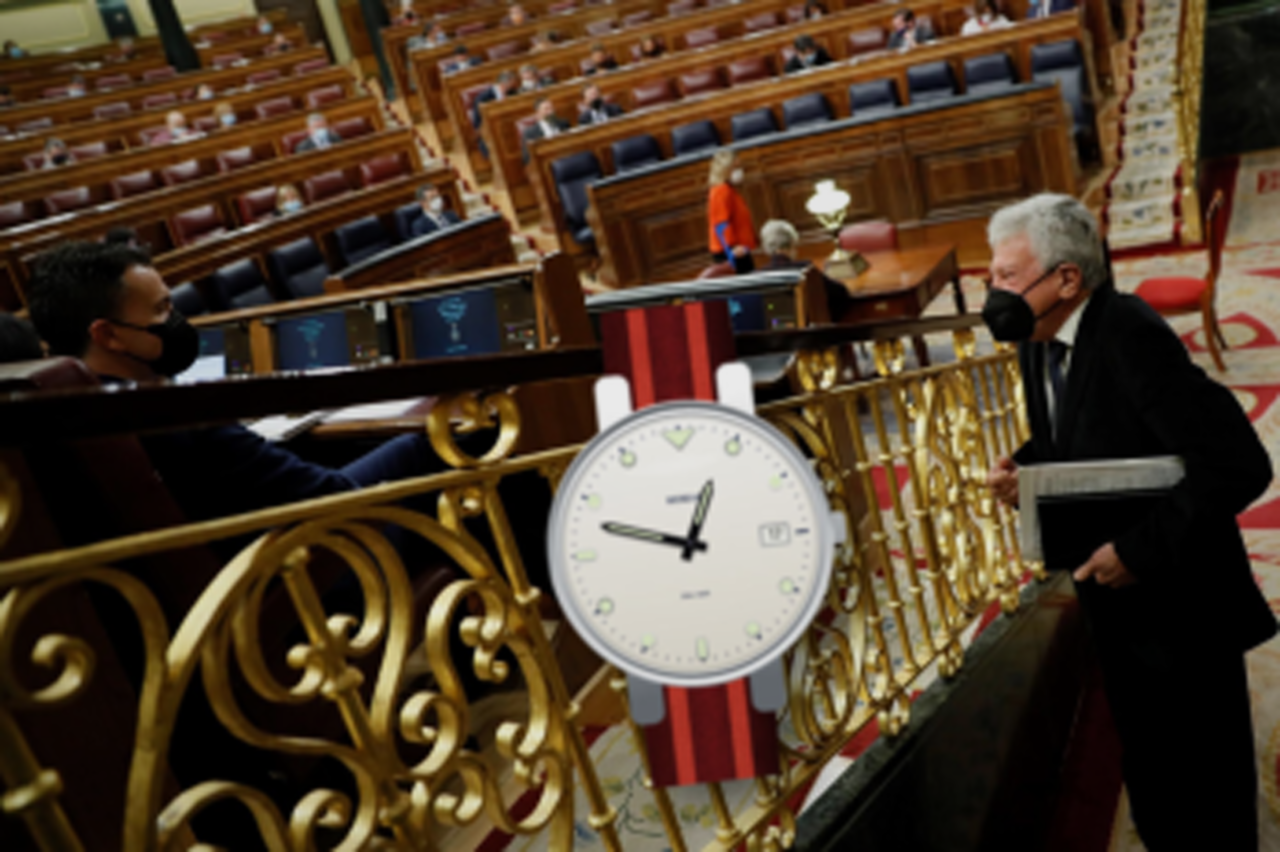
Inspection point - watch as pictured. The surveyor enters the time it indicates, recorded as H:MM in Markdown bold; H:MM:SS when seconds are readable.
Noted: **12:48**
